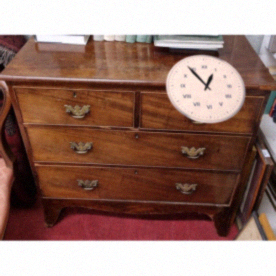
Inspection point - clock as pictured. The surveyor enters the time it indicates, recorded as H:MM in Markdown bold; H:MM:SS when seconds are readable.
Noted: **12:54**
